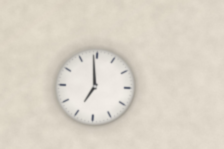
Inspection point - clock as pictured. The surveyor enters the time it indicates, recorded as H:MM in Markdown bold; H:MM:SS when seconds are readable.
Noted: **6:59**
